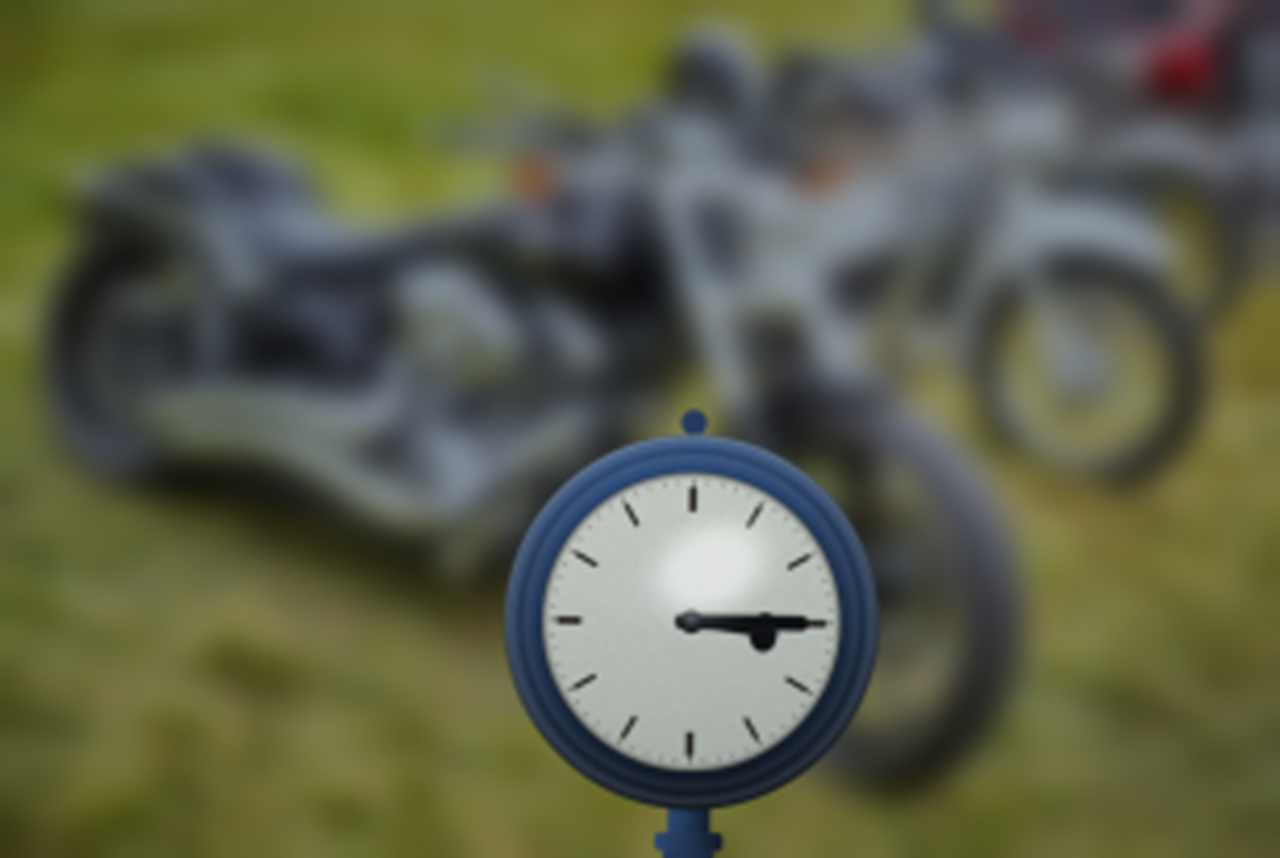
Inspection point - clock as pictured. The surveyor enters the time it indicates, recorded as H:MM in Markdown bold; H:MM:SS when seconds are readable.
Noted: **3:15**
